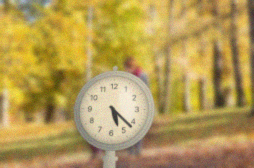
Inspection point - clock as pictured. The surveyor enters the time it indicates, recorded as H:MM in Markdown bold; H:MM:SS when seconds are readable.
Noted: **5:22**
